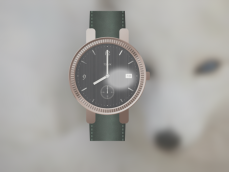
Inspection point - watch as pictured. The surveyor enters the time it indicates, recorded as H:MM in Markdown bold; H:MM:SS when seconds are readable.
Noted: **8:00**
